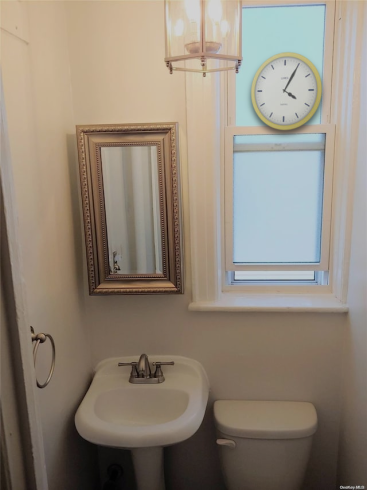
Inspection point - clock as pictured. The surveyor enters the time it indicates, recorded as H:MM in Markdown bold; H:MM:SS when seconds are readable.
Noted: **4:05**
